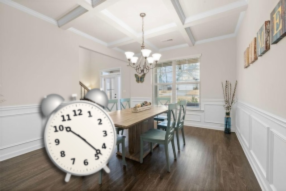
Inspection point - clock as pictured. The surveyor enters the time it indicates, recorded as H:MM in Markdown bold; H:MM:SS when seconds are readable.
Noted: **10:23**
